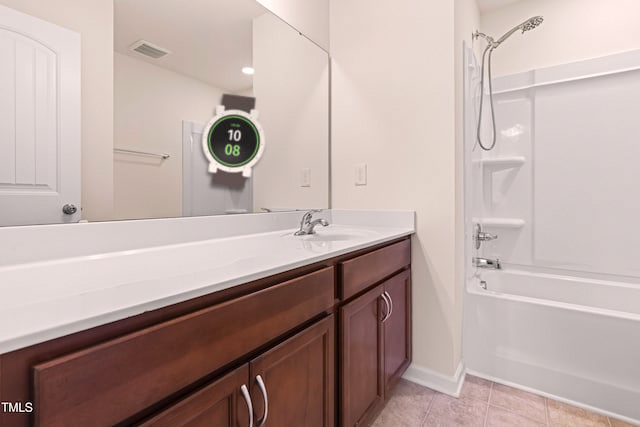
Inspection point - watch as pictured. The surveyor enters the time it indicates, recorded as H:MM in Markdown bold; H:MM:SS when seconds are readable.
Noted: **10:08**
